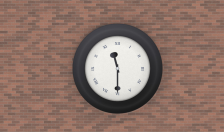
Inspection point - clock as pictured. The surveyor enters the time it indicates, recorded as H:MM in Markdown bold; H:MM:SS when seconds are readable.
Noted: **11:30**
